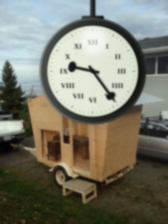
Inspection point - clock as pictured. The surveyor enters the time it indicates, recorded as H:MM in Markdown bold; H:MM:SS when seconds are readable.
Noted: **9:24**
